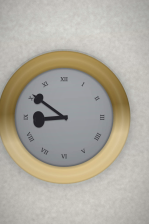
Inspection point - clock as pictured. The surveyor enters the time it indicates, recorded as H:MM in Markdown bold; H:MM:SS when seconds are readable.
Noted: **8:51**
